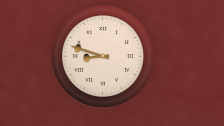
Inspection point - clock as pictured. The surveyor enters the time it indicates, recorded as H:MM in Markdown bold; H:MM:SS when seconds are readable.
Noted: **8:48**
